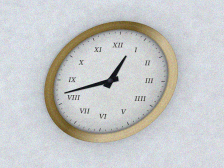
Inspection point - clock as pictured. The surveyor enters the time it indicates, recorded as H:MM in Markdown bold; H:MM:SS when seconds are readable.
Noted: **12:42**
